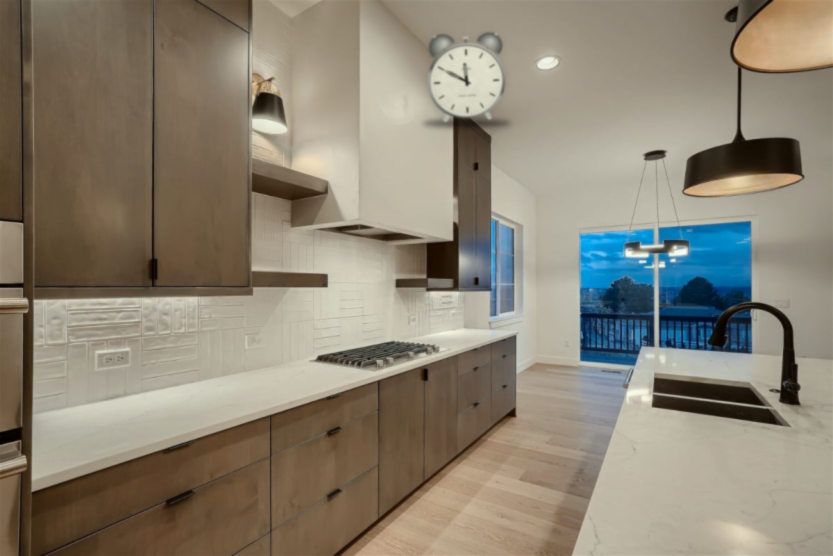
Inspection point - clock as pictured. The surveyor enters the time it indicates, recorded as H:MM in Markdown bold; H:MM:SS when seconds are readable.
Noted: **11:50**
